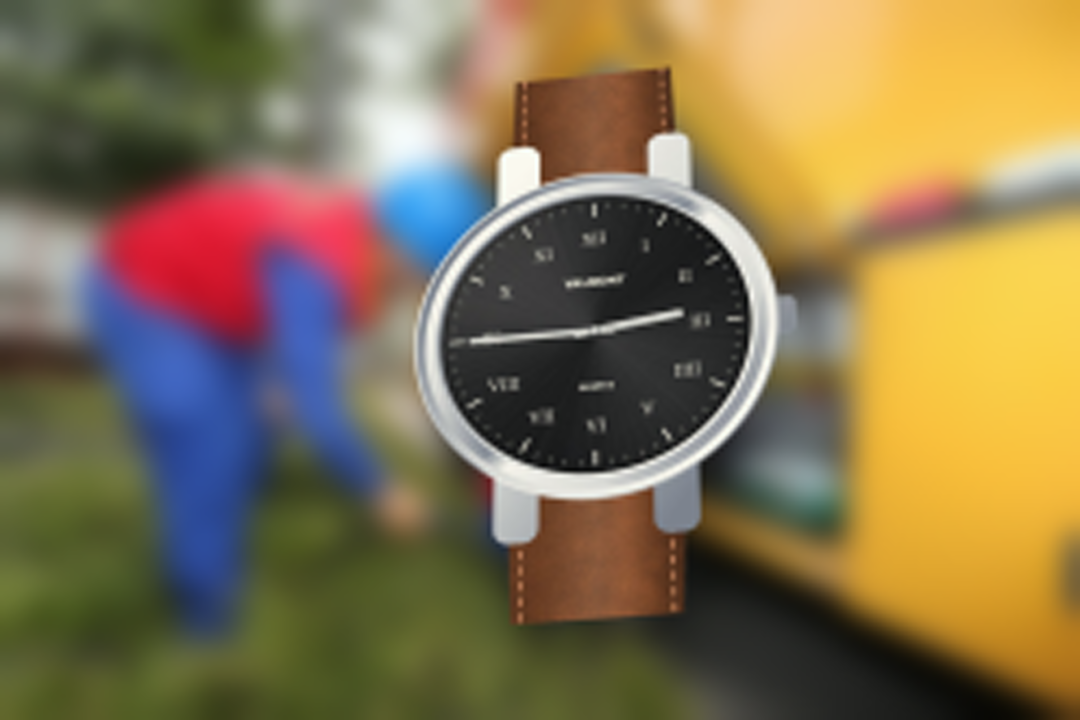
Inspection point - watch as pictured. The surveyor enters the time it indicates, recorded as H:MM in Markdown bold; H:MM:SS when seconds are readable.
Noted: **2:45**
